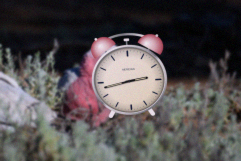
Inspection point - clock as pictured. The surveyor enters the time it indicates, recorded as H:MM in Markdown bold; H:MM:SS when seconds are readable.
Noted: **2:43**
